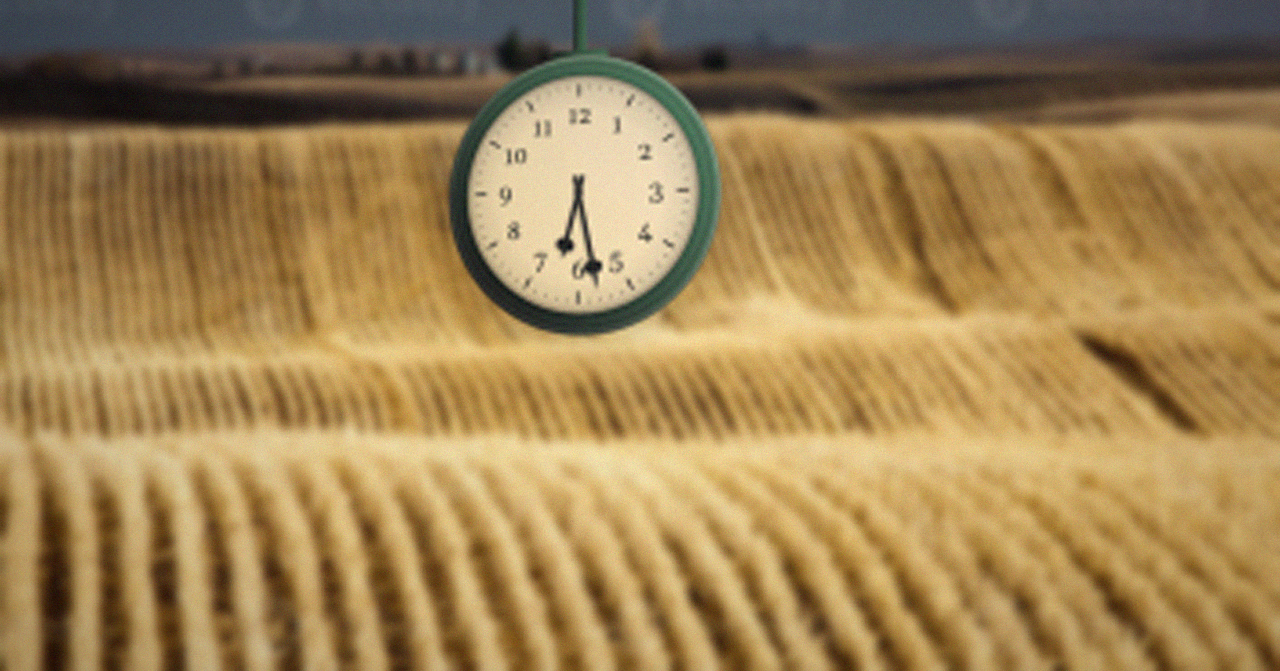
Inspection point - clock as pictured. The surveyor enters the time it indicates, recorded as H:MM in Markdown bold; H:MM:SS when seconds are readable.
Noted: **6:28**
